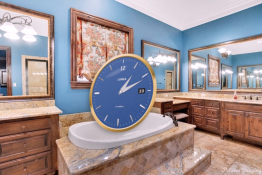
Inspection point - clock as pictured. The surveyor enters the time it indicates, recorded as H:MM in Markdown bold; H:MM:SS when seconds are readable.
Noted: **1:11**
